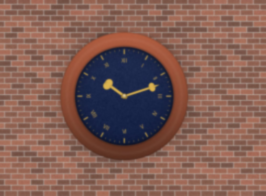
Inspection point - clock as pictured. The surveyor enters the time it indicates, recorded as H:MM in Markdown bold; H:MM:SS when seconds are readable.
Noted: **10:12**
